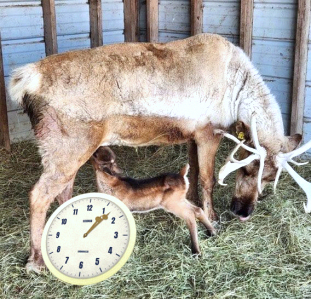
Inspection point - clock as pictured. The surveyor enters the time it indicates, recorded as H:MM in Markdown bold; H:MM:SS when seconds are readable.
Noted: **1:07**
